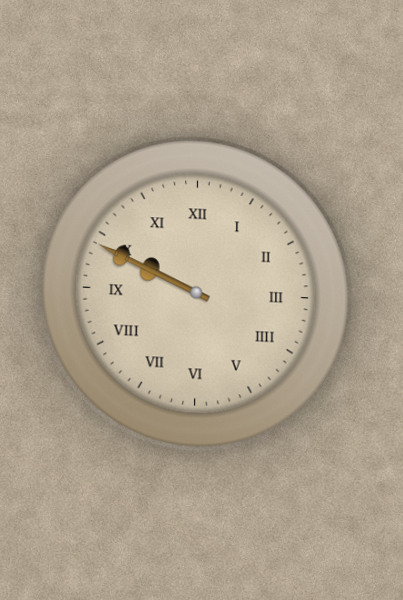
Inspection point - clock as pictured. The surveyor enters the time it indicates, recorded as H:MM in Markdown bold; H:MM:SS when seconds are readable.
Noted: **9:49**
